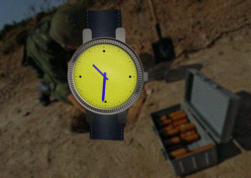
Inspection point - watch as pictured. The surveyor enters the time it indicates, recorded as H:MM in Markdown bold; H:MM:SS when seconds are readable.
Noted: **10:31**
